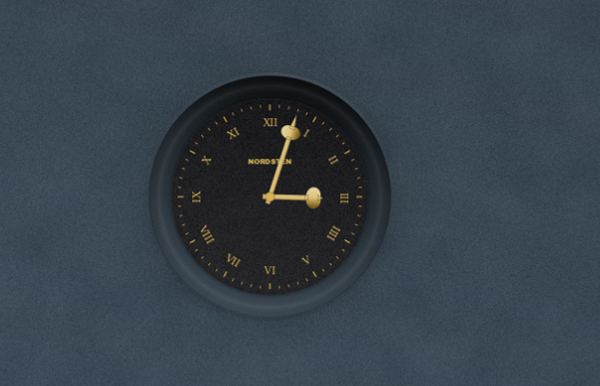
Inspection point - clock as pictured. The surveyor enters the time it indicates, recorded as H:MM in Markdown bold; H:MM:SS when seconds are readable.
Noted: **3:03**
